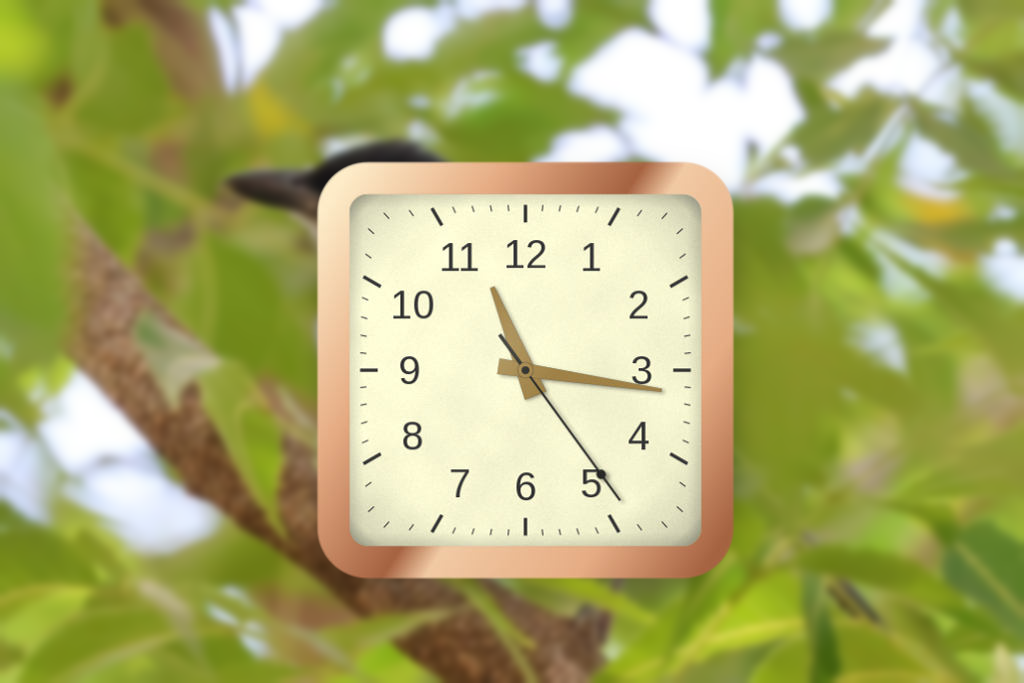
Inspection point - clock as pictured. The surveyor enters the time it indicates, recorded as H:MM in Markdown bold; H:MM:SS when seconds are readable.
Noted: **11:16:24**
